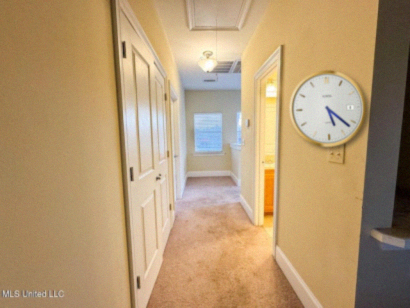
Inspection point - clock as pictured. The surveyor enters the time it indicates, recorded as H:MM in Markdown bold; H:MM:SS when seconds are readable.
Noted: **5:22**
